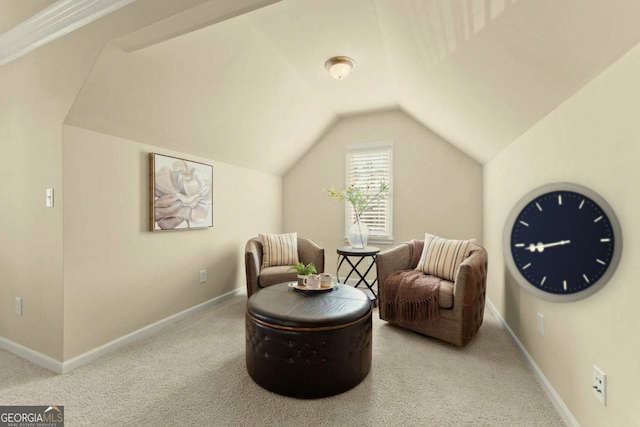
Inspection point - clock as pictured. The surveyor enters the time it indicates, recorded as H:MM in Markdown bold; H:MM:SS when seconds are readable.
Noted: **8:44**
